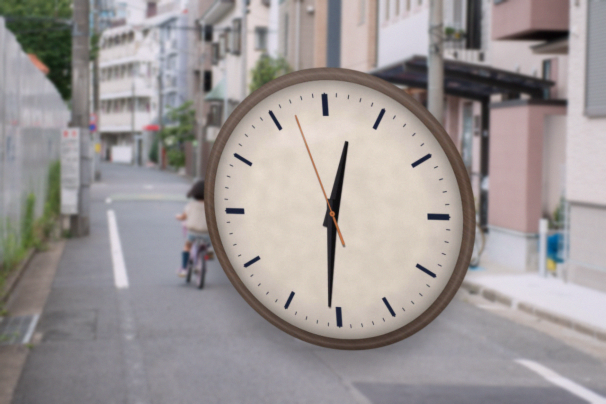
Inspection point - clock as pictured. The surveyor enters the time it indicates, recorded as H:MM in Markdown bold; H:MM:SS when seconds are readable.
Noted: **12:30:57**
